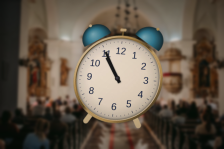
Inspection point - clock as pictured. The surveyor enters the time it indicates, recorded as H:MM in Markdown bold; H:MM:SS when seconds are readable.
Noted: **10:55**
